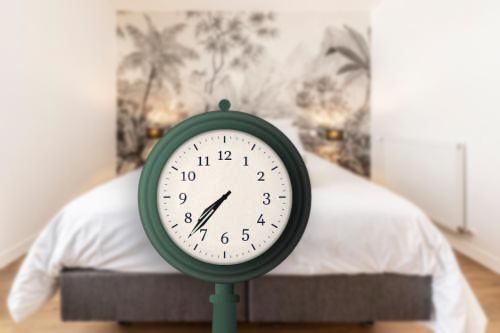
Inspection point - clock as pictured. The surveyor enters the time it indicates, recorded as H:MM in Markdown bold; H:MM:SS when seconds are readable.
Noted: **7:37**
